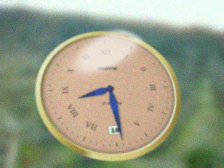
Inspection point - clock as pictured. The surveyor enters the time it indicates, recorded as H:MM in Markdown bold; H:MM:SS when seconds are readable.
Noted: **8:29**
